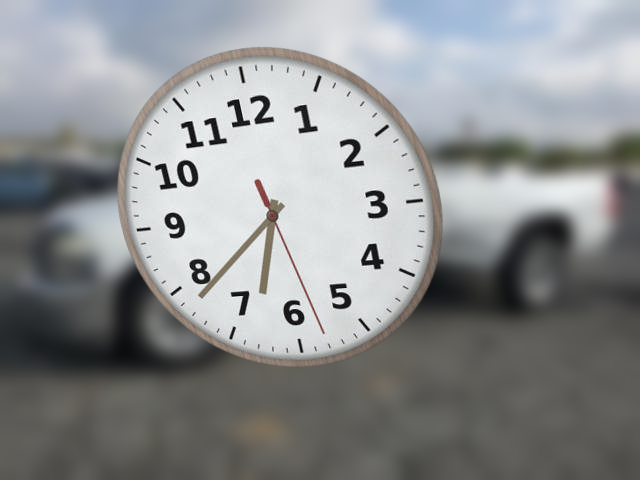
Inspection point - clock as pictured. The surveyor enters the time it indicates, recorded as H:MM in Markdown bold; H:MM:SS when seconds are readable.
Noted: **6:38:28**
